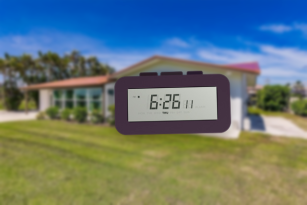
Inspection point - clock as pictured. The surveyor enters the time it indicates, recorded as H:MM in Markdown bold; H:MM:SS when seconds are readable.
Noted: **6:26:11**
